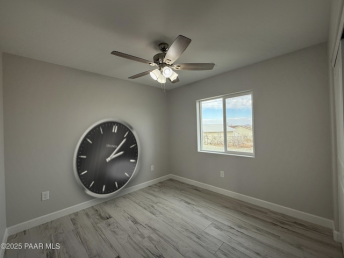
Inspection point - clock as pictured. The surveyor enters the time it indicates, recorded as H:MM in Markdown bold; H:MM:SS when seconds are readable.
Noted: **2:06**
